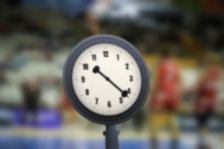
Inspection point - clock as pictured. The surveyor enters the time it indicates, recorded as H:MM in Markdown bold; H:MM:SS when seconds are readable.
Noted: **10:22**
